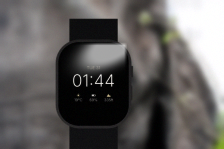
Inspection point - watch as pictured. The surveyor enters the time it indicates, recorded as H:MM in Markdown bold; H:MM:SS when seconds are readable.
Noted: **1:44**
